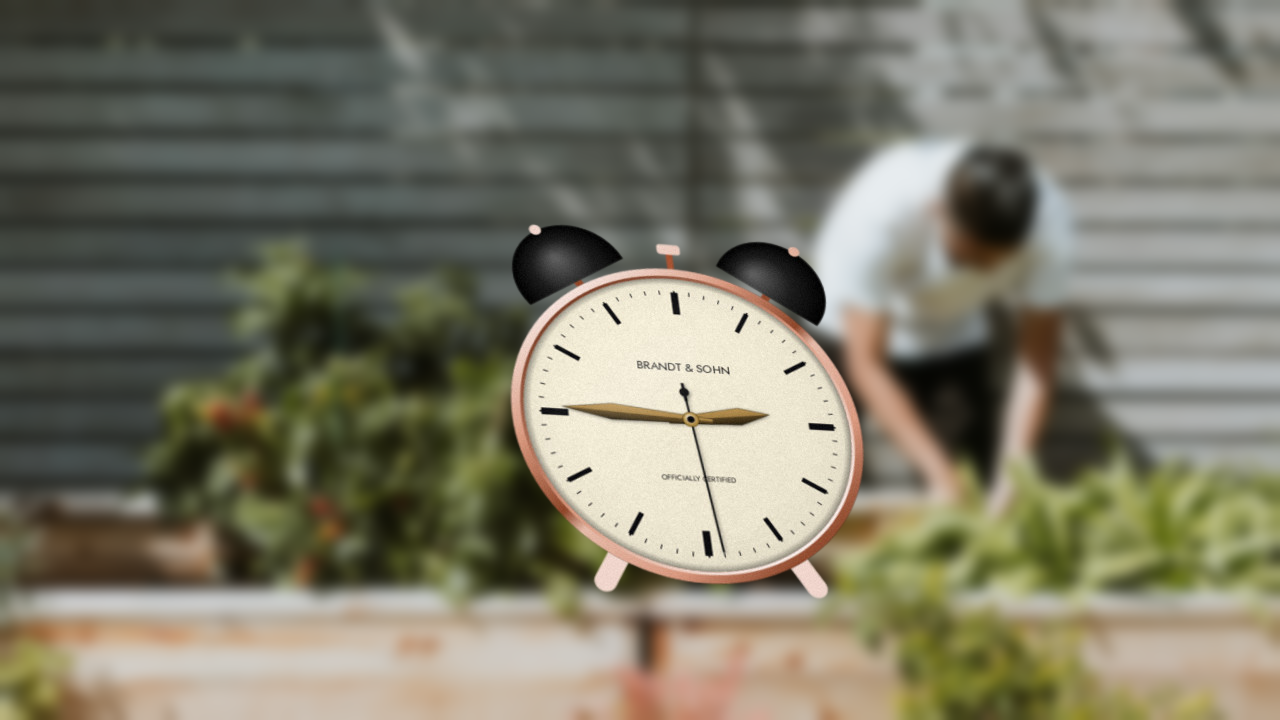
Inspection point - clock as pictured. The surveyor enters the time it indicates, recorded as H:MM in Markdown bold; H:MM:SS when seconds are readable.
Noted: **2:45:29**
